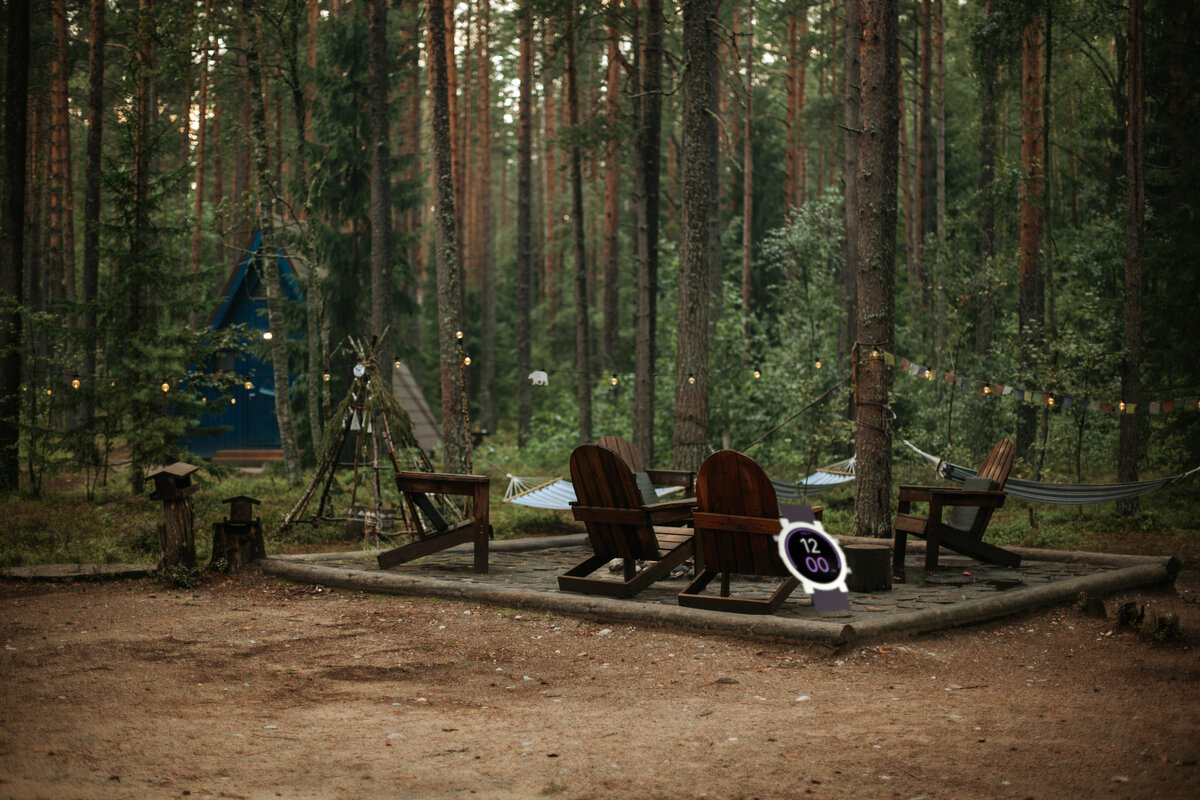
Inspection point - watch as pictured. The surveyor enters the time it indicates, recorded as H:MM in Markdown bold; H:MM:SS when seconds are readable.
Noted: **12:00**
